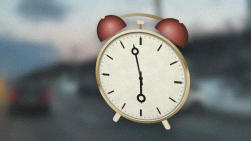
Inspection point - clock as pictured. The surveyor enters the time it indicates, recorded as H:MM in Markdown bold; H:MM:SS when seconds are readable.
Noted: **5:58**
